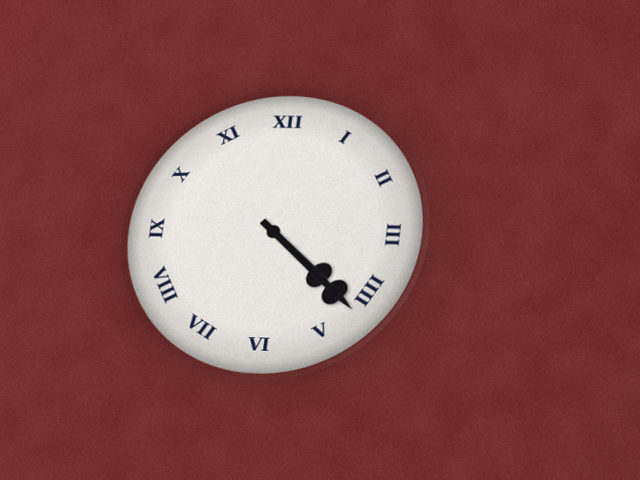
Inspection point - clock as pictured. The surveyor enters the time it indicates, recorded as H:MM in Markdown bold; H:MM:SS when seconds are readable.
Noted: **4:22**
